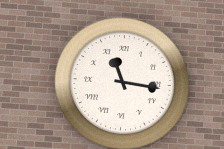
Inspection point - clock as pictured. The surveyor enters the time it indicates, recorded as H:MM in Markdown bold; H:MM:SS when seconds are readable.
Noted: **11:16**
